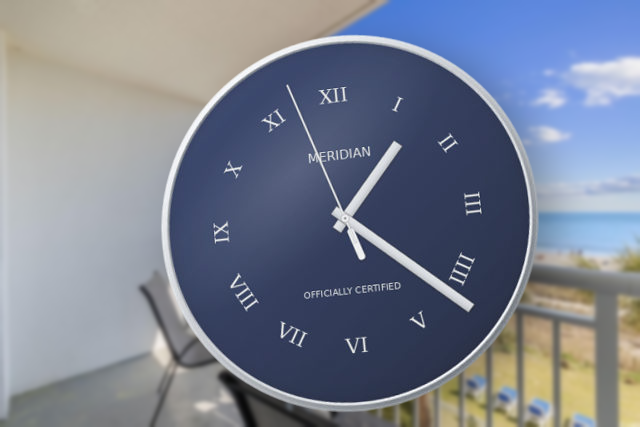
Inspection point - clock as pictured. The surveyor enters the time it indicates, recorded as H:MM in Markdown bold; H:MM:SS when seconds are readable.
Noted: **1:21:57**
